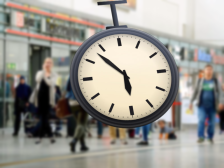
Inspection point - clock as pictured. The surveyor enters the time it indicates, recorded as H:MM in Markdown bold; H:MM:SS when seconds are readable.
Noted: **5:53**
